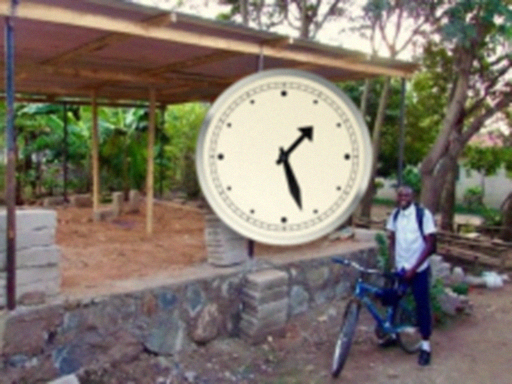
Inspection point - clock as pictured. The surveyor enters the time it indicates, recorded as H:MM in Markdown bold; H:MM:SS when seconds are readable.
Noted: **1:27**
